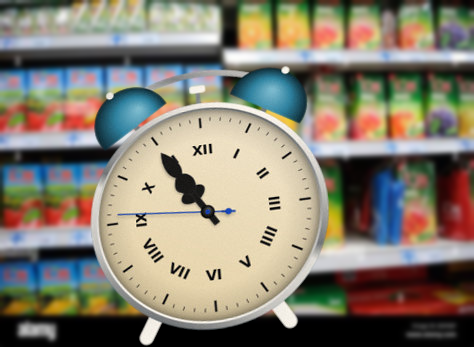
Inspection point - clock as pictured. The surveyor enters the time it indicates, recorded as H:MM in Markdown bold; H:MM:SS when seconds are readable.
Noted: **10:54:46**
